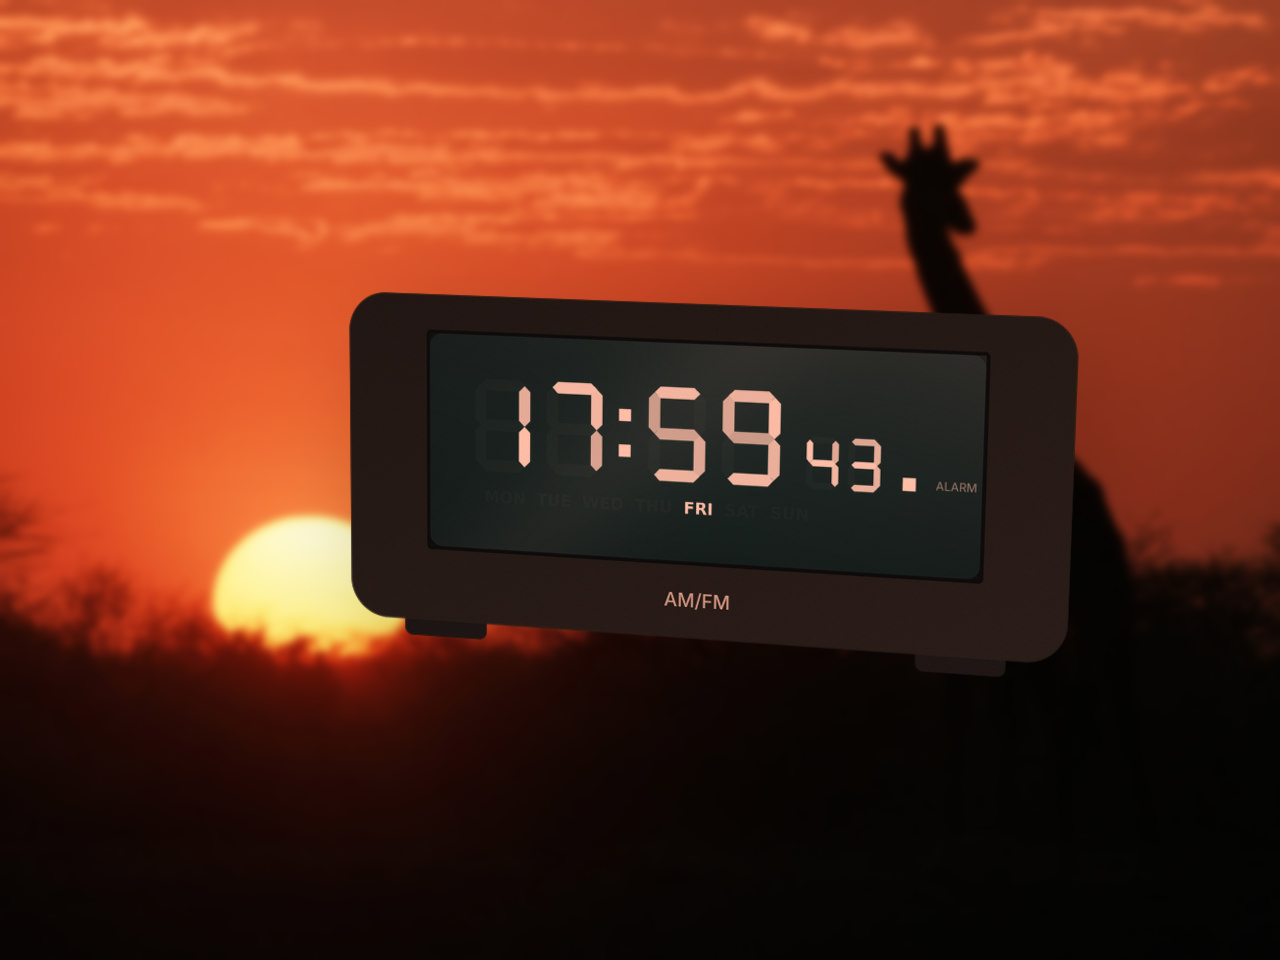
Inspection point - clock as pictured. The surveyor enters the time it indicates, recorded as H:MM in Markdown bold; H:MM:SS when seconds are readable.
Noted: **17:59:43**
